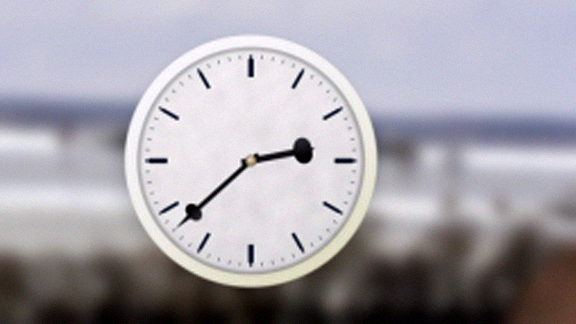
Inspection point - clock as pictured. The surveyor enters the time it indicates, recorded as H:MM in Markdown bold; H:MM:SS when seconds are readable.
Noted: **2:38**
